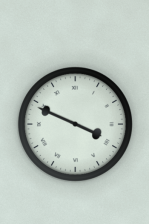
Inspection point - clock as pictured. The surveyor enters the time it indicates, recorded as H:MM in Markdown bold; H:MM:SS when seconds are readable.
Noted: **3:49**
